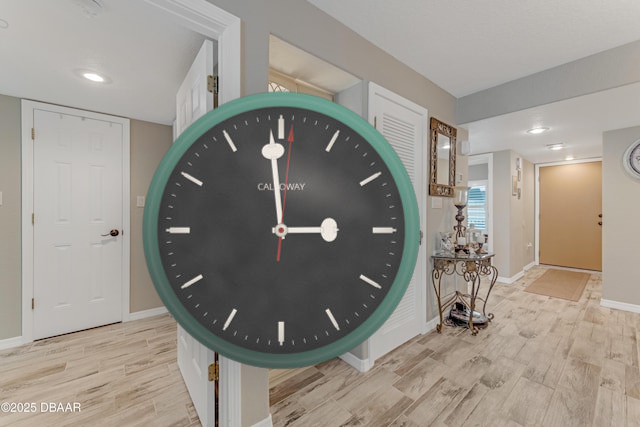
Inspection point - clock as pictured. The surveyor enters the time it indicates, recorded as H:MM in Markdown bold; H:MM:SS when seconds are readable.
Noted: **2:59:01**
